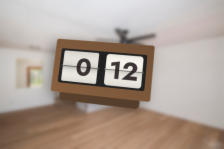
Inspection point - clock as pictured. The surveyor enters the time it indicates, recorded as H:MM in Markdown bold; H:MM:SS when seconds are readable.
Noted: **0:12**
